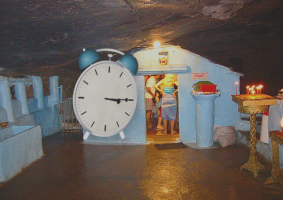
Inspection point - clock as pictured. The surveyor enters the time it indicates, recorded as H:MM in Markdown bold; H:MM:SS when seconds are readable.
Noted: **3:15**
